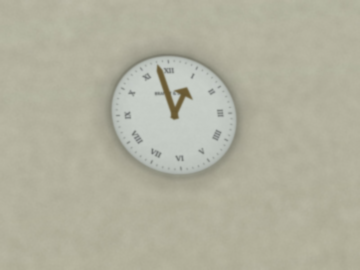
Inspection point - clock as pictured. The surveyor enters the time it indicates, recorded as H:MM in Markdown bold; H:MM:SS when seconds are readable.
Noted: **12:58**
